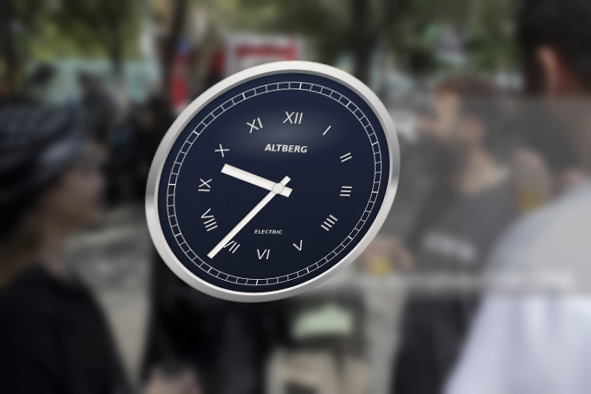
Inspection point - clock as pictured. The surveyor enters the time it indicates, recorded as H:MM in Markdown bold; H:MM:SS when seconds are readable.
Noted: **9:36**
